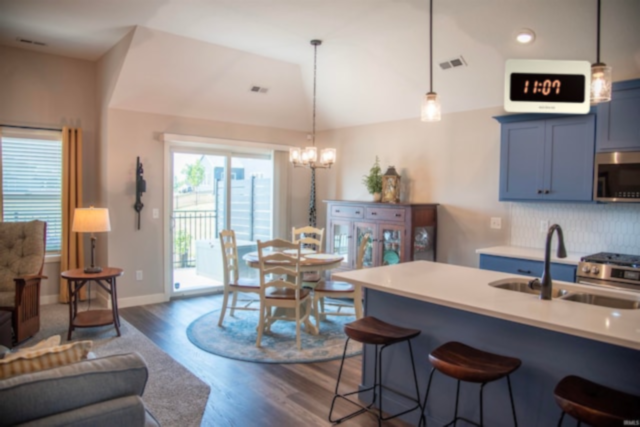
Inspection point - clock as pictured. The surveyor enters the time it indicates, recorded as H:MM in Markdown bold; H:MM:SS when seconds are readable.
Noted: **11:07**
